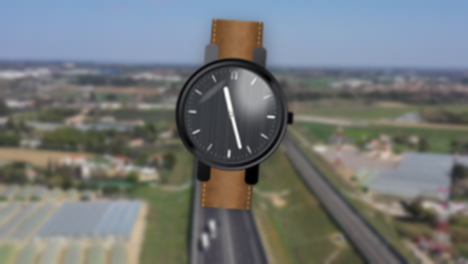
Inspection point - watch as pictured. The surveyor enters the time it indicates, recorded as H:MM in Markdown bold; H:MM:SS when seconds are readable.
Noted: **11:27**
